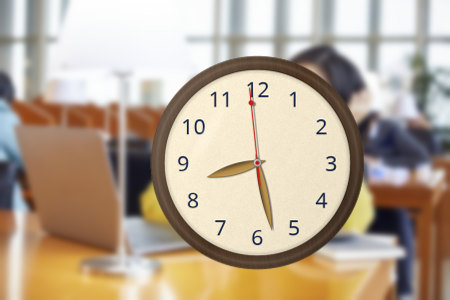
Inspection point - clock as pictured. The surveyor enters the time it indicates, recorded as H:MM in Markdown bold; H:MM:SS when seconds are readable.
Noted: **8:27:59**
